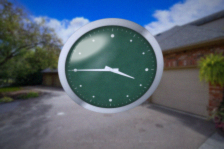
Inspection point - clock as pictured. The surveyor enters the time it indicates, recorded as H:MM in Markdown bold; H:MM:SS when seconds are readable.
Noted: **3:45**
